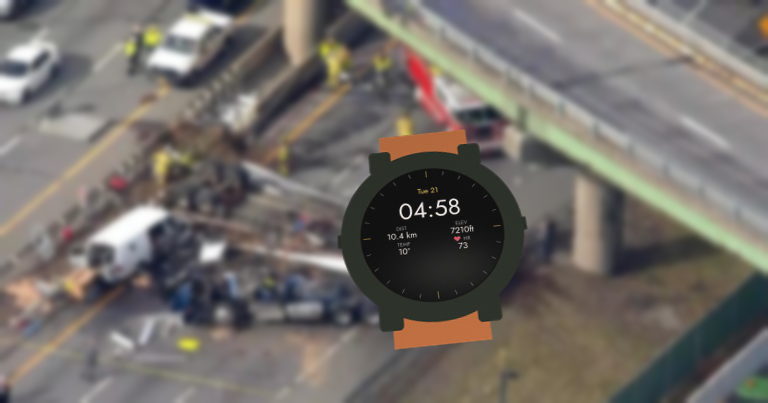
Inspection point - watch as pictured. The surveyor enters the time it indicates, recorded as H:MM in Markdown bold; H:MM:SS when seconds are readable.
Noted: **4:58**
